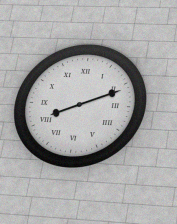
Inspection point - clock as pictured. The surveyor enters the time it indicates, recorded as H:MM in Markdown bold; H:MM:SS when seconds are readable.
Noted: **8:11**
